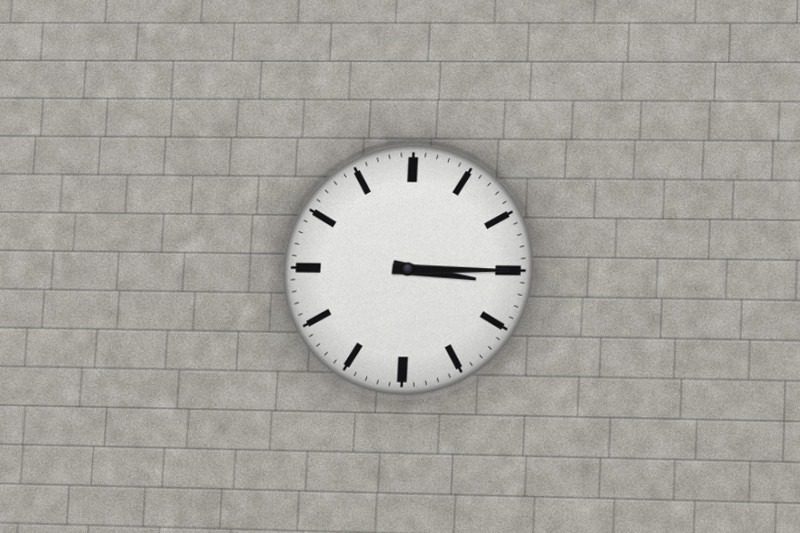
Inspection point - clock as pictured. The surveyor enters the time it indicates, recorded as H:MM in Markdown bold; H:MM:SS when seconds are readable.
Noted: **3:15**
